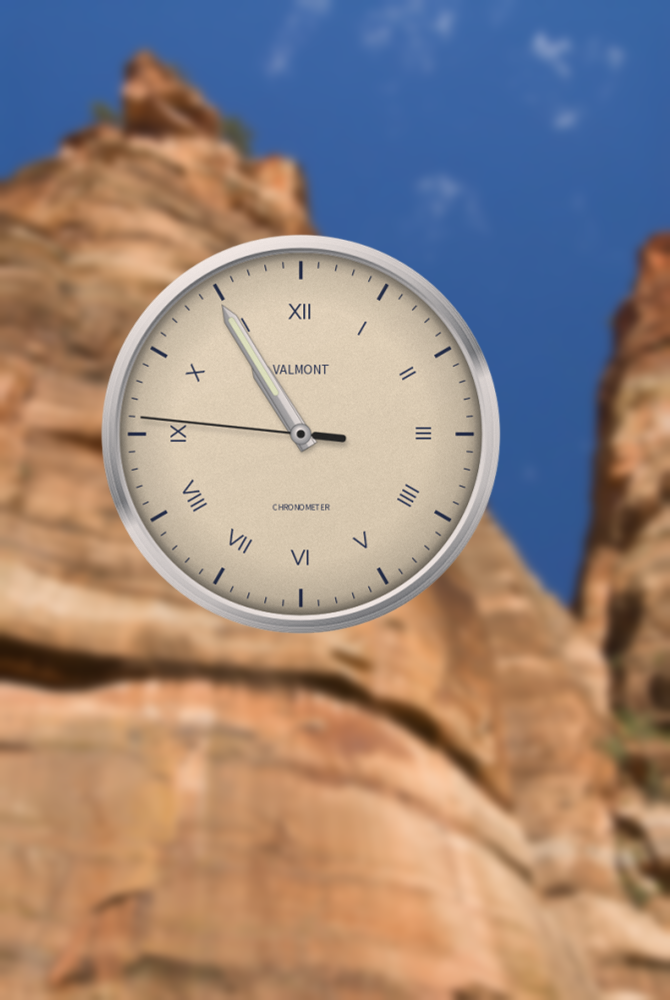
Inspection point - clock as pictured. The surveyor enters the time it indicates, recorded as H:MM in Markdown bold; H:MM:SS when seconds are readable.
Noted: **10:54:46**
